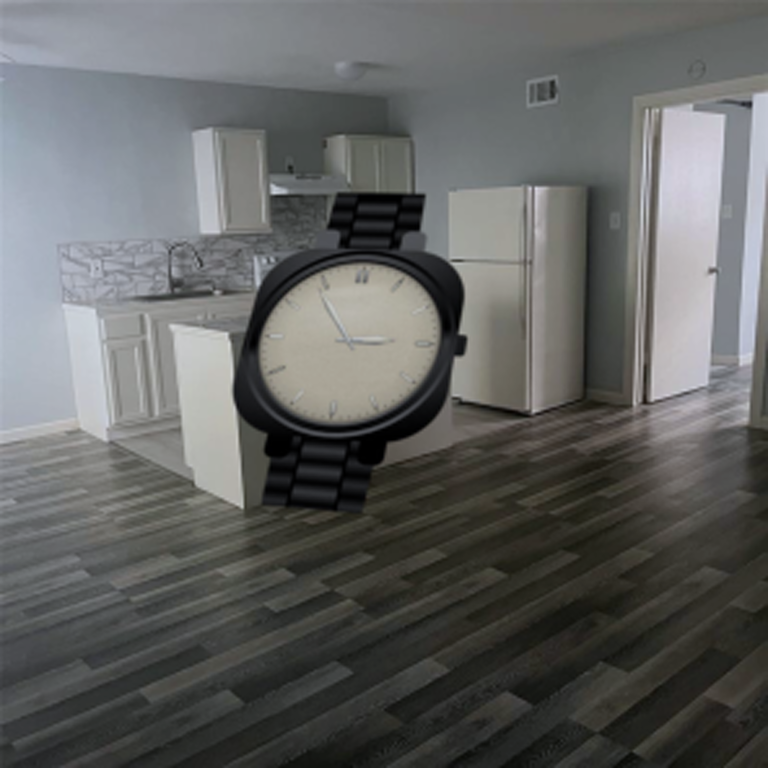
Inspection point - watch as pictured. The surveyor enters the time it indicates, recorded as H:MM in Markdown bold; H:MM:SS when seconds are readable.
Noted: **2:54**
